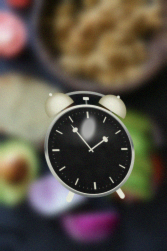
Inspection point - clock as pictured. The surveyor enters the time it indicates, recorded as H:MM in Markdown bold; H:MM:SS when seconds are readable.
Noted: **1:54**
